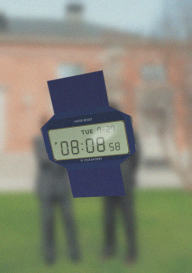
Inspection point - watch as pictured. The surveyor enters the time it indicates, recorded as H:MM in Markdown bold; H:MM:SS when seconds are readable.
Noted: **8:08:58**
